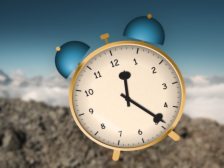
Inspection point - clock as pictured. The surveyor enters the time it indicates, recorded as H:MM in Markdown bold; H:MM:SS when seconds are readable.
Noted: **12:24**
